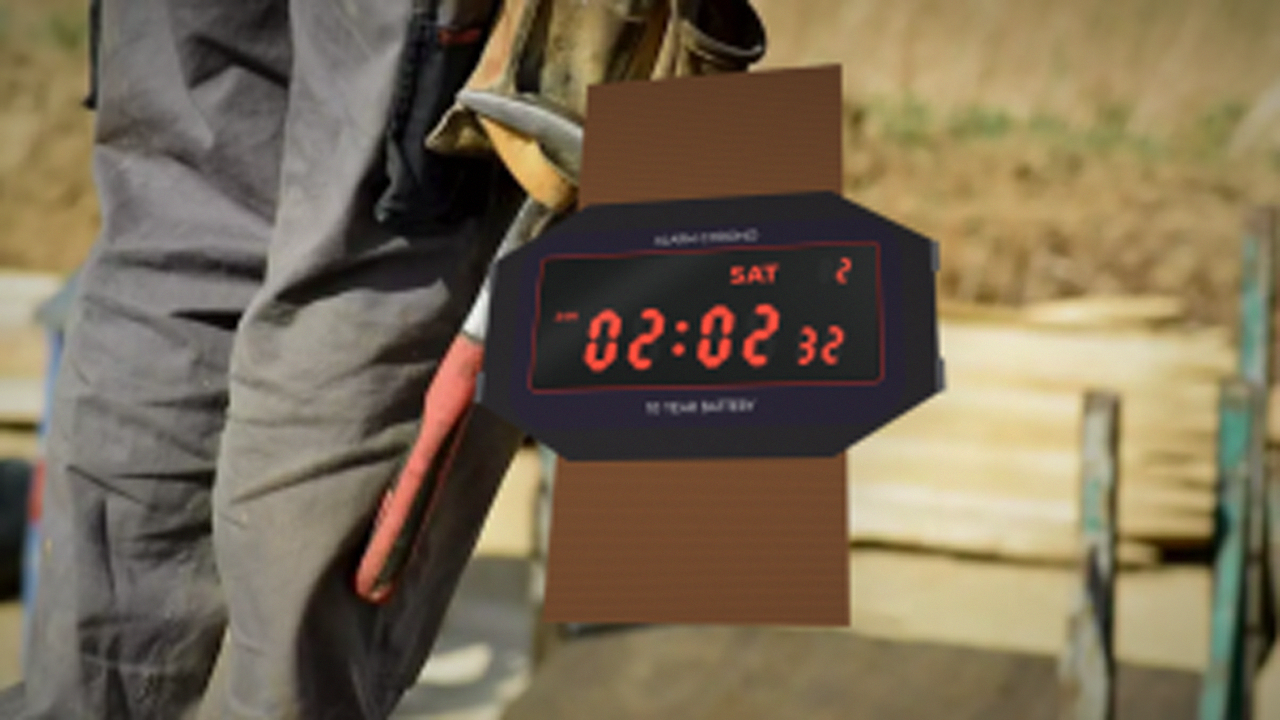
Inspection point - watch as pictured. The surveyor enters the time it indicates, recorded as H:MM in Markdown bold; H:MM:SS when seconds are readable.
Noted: **2:02:32**
